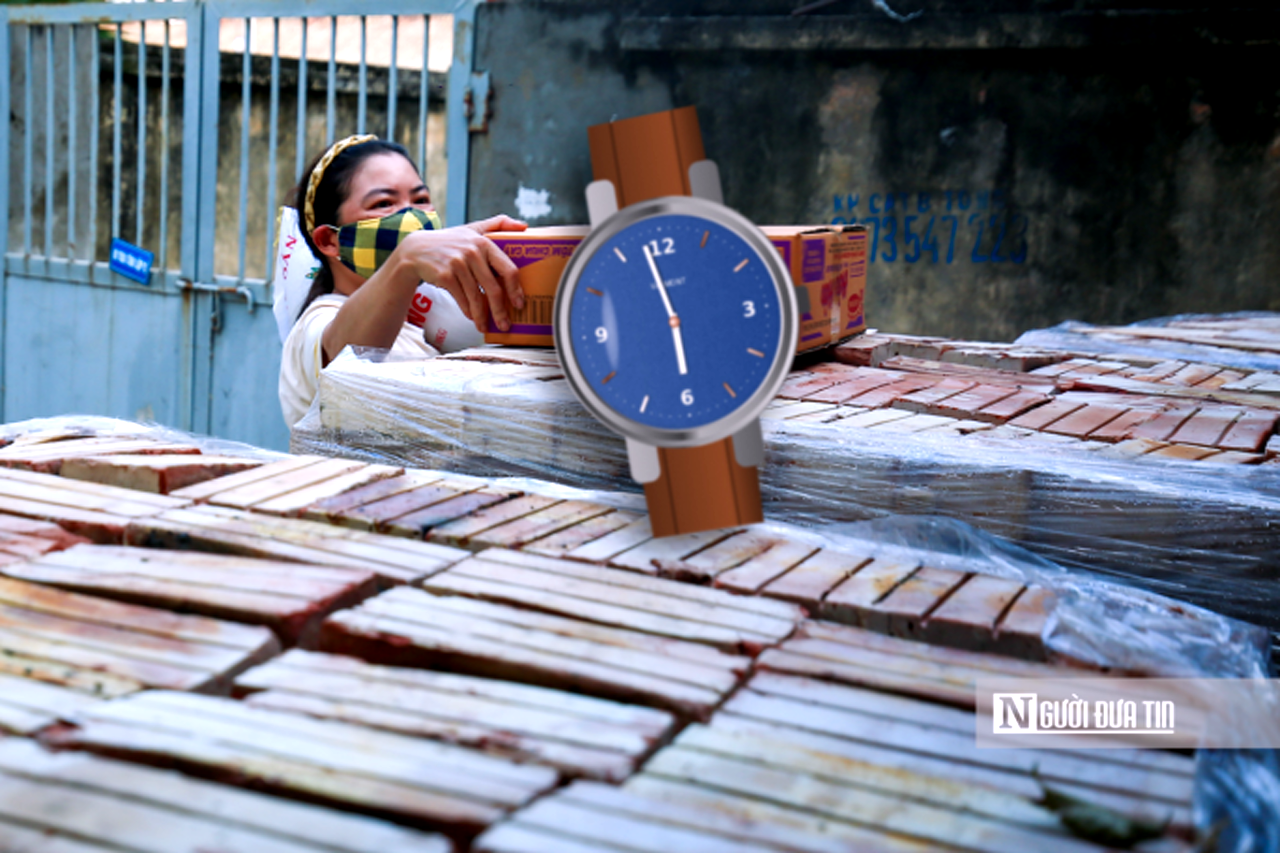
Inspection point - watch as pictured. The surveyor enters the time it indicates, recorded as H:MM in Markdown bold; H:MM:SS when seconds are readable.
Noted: **5:58**
